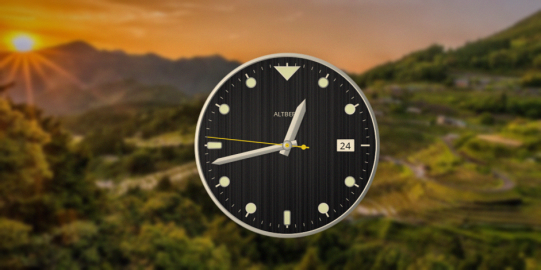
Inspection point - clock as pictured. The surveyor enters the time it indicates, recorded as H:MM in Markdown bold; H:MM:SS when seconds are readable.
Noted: **12:42:46**
